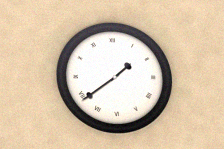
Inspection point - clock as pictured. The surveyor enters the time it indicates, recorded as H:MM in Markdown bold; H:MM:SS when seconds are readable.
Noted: **1:39**
